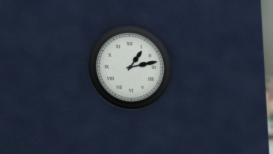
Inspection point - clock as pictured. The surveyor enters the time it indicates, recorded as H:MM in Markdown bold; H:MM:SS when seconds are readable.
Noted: **1:13**
